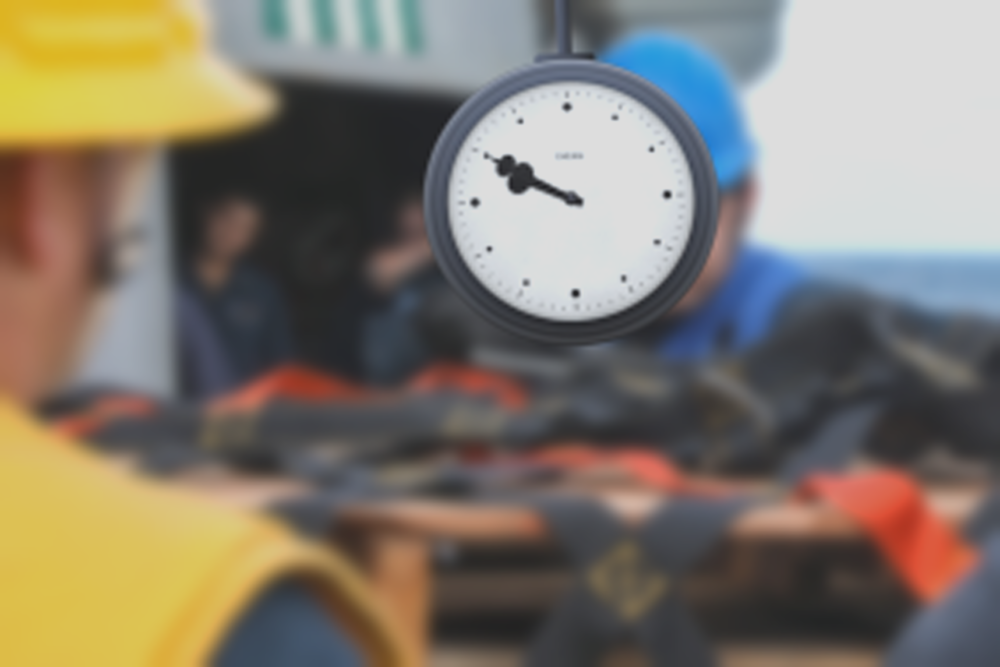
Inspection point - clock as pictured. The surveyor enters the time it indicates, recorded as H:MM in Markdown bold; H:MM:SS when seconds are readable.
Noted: **9:50**
